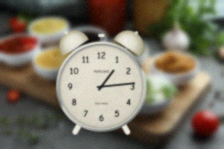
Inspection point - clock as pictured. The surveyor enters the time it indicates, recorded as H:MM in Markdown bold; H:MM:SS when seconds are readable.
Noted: **1:14**
